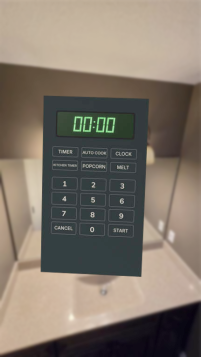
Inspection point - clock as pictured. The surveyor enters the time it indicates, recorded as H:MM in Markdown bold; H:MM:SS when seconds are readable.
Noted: **0:00**
